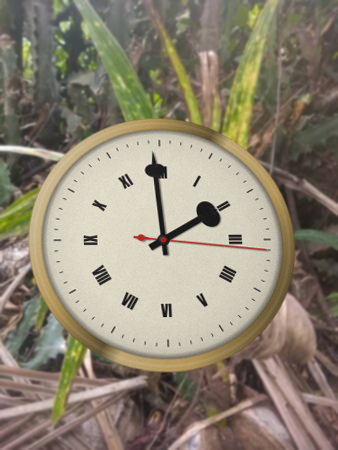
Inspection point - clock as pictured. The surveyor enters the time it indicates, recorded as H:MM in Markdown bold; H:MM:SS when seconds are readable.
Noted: **1:59:16**
